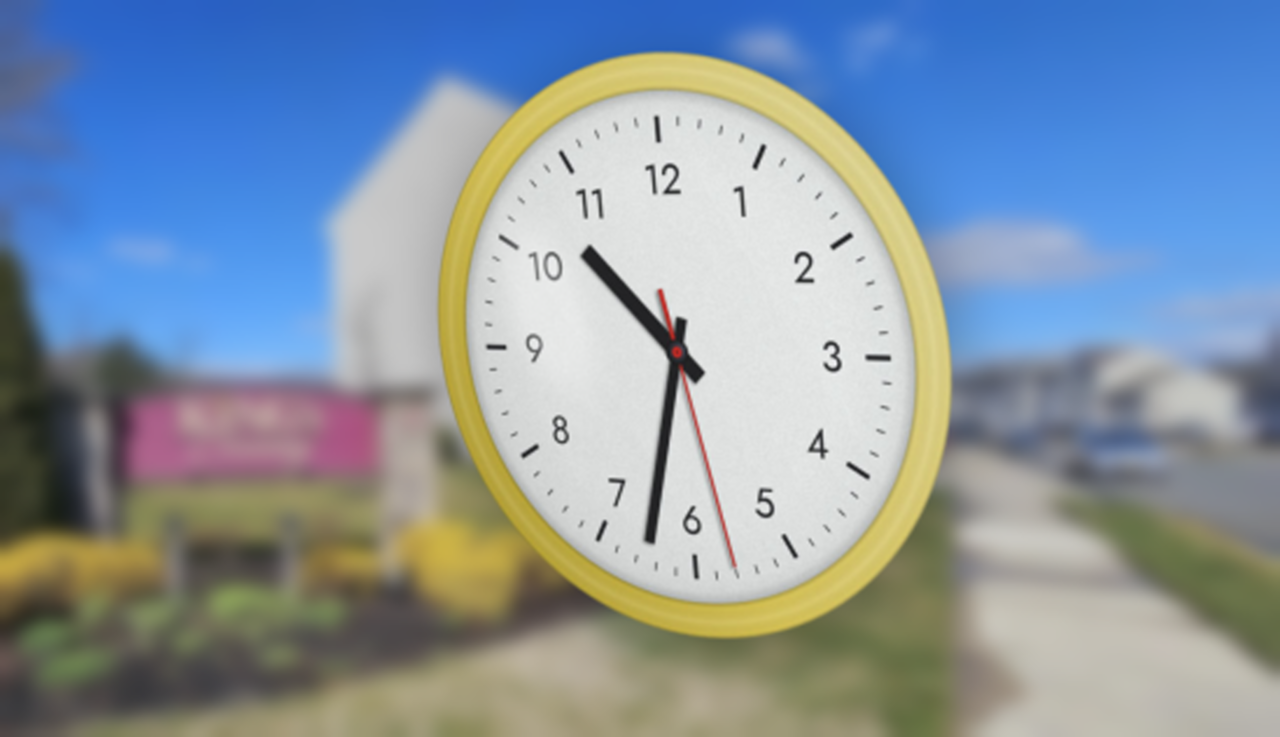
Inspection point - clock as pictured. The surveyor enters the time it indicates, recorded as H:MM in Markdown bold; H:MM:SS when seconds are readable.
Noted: **10:32:28**
